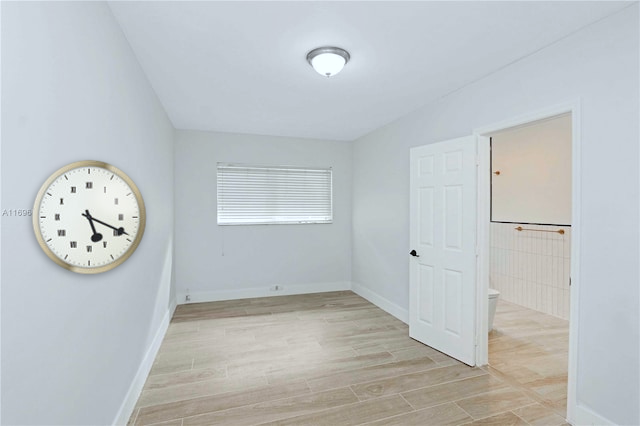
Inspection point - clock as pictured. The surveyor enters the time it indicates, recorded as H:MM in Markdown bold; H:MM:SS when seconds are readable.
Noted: **5:19**
